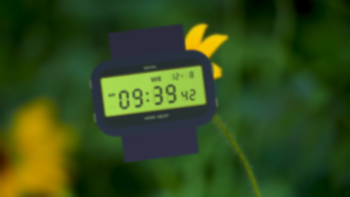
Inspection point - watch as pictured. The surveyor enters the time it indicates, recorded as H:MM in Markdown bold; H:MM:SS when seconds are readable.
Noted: **9:39:42**
